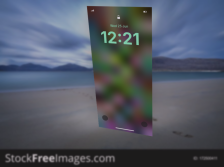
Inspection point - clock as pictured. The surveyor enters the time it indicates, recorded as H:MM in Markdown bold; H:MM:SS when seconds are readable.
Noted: **12:21**
